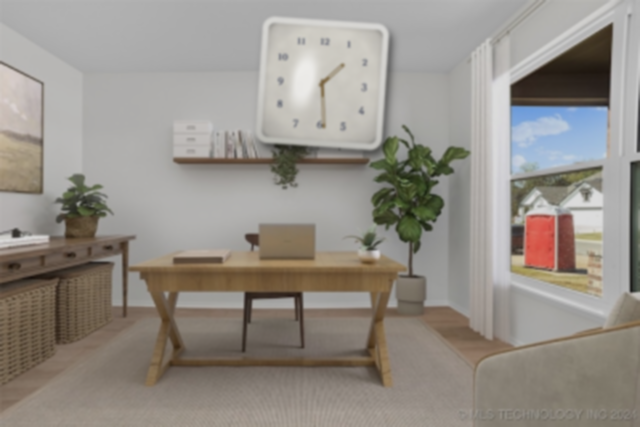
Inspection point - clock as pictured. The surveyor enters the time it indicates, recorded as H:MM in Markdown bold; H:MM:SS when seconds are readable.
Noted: **1:29**
